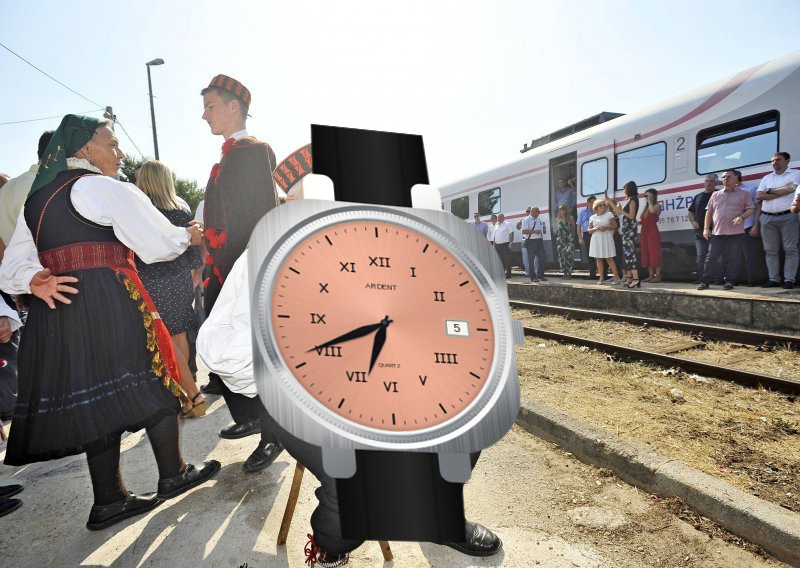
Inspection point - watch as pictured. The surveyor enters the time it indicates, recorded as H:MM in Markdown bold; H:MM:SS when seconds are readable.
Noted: **6:41**
